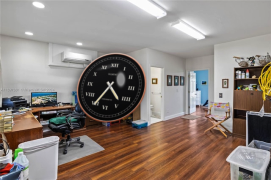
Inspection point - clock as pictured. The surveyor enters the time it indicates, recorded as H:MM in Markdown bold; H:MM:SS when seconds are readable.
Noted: **4:35**
